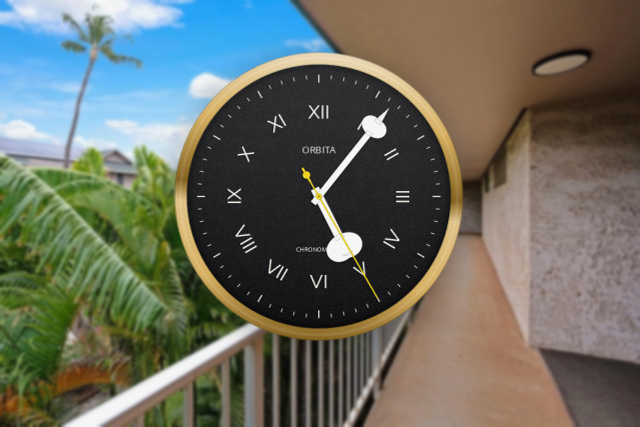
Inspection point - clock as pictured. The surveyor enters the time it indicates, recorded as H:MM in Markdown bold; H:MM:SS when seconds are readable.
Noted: **5:06:25**
